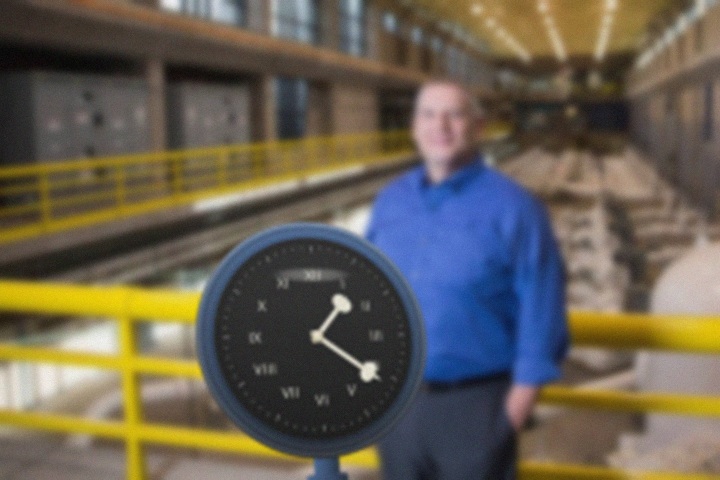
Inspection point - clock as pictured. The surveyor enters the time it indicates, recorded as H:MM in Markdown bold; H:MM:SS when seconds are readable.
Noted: **1:21**
